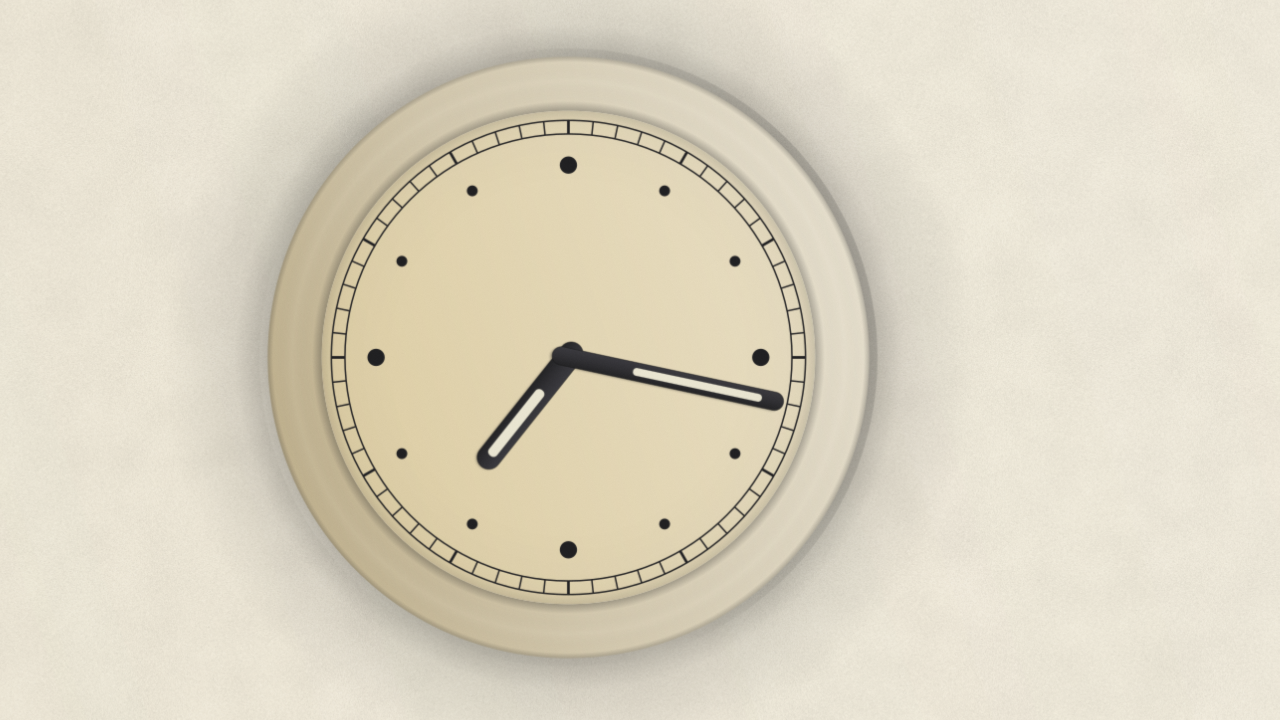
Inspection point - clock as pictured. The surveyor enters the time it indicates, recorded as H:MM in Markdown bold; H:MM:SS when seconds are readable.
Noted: **7:17**
